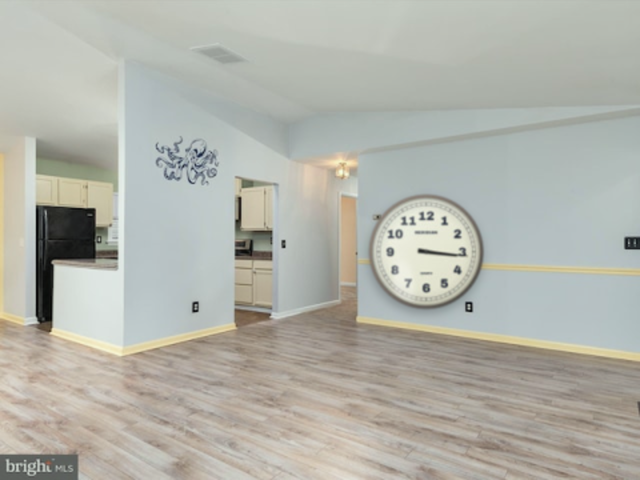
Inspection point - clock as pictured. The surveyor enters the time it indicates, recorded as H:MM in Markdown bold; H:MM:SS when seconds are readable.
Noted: **3:16**
